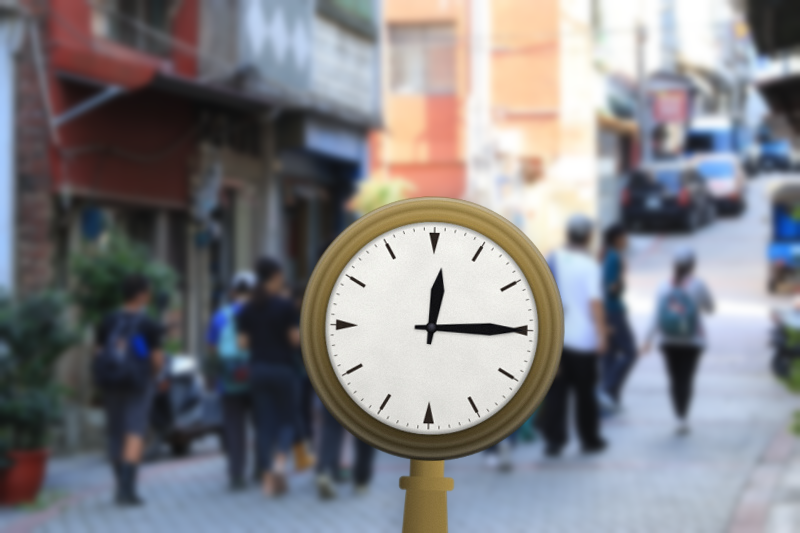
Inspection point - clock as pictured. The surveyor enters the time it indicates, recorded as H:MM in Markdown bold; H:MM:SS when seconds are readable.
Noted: **12:15**
